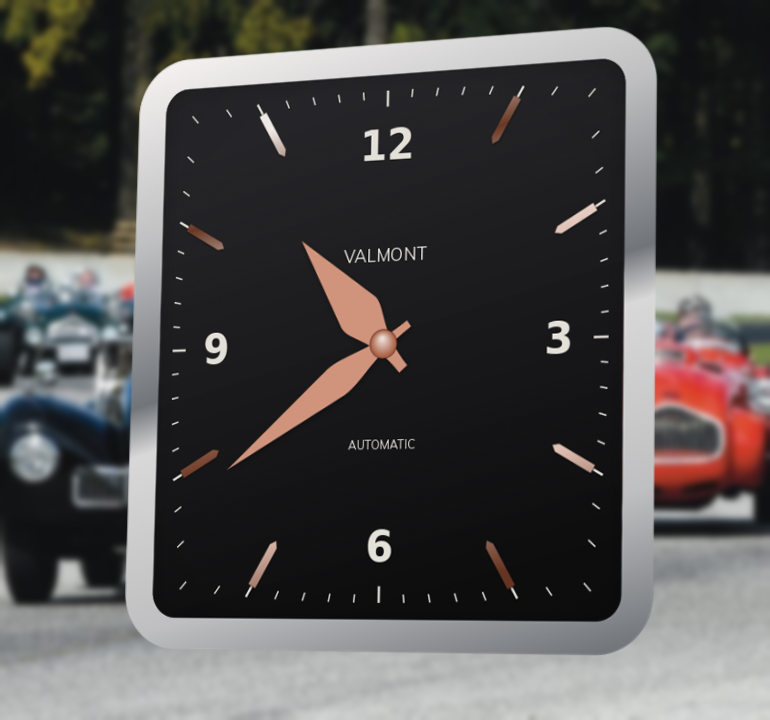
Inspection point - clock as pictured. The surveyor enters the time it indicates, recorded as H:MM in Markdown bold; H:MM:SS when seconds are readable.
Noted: **10:39**
